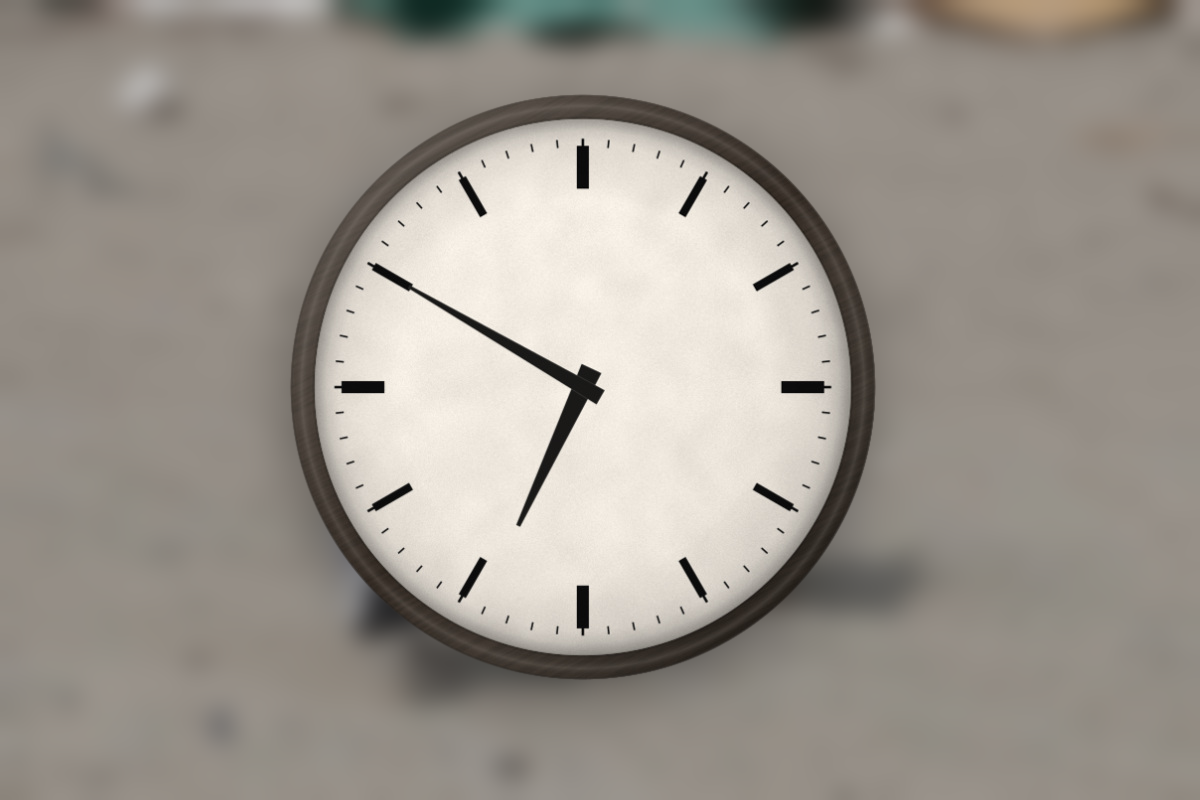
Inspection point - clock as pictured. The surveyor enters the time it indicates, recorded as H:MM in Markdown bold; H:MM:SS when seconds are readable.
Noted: **6:50**
